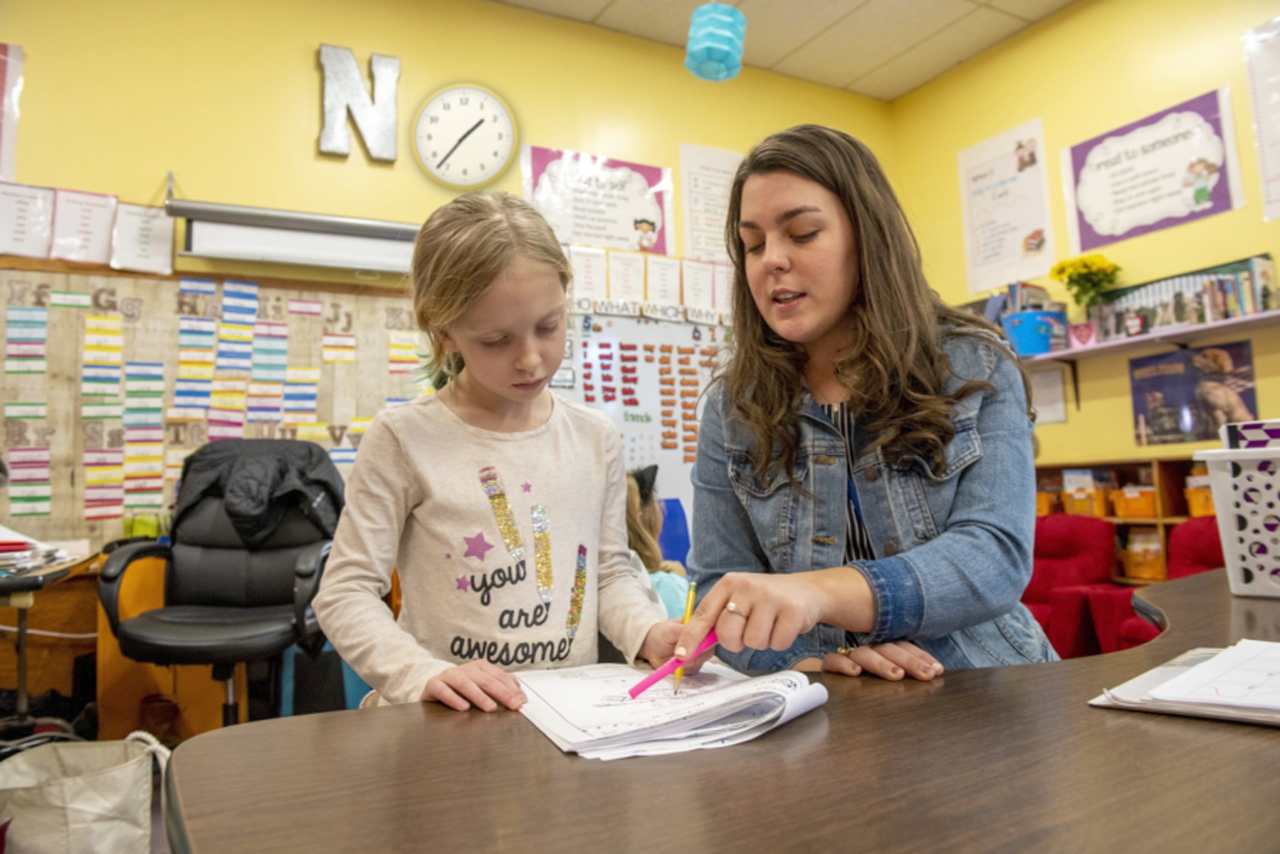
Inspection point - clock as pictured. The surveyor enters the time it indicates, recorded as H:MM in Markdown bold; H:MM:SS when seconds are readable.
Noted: **1:37**
